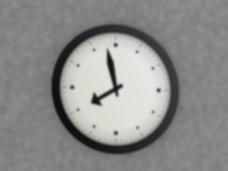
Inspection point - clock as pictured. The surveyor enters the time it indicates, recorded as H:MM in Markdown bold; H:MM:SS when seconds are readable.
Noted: **7:58**
